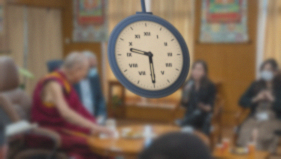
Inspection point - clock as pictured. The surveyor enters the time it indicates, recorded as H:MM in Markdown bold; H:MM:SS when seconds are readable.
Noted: **9:30**
